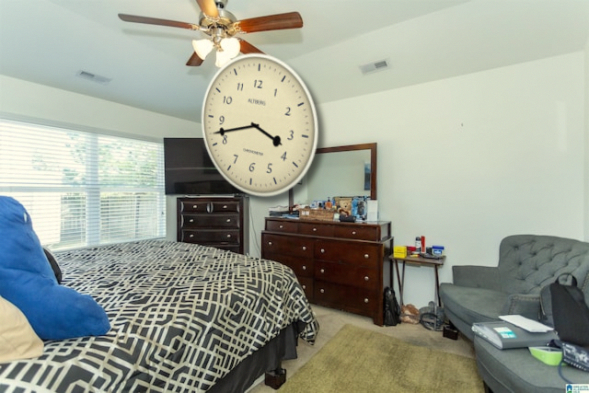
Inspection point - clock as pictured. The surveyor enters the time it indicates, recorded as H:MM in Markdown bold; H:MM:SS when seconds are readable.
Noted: **3:42**
